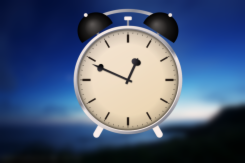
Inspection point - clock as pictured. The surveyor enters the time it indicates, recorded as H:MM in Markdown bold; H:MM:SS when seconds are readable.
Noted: **12:49**
